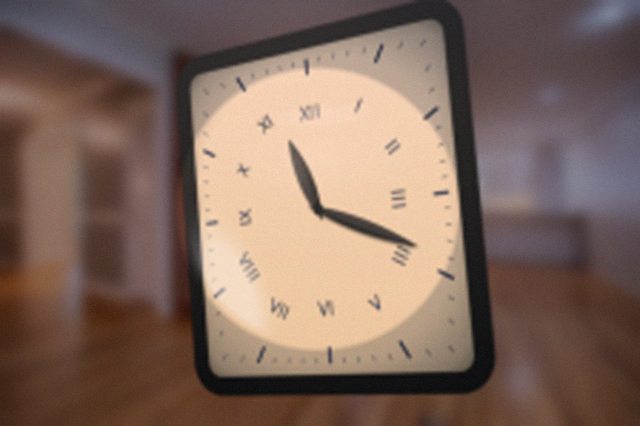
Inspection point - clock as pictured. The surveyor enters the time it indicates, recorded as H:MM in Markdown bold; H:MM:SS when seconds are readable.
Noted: **11:19**
